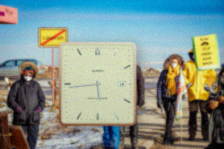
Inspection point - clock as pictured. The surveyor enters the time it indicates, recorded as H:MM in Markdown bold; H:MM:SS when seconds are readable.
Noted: **5:44**
